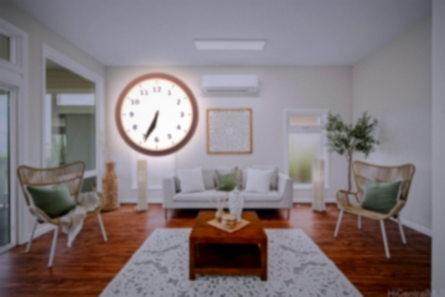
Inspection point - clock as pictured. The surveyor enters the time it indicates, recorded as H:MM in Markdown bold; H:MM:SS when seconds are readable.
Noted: **6:34**
